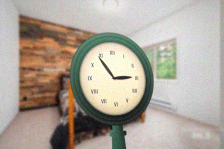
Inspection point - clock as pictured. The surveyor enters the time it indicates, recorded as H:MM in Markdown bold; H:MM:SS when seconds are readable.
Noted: **2:54**
